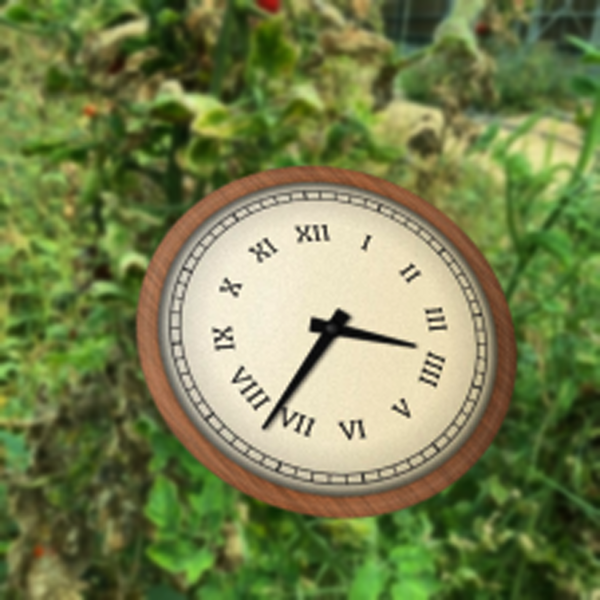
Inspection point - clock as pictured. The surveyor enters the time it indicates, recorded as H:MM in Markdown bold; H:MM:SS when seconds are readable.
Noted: **3:37**
